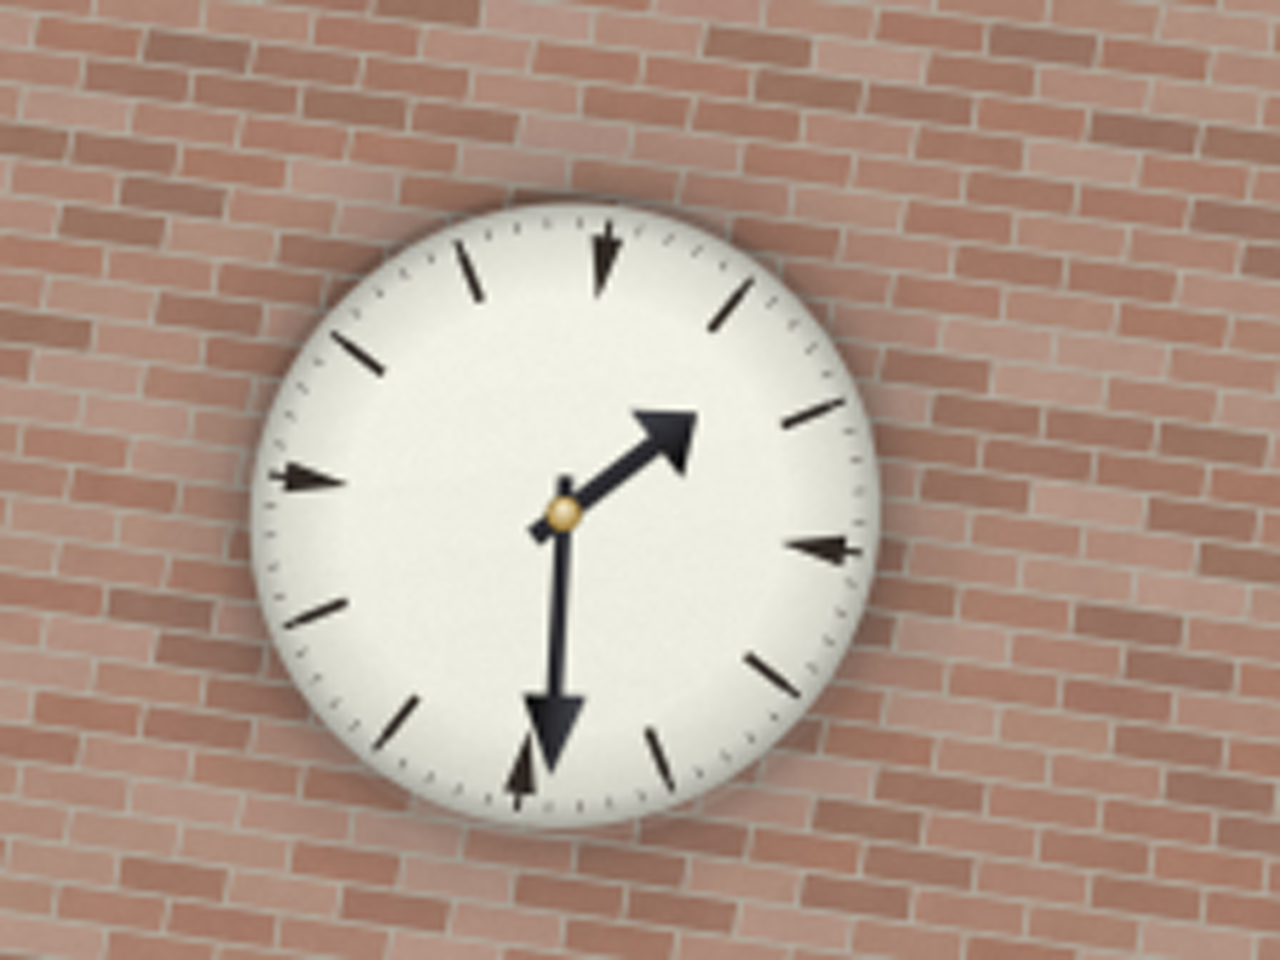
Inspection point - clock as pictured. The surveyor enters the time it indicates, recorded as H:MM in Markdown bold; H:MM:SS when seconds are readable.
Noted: **1:29**
